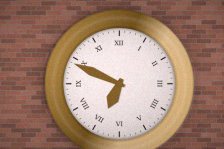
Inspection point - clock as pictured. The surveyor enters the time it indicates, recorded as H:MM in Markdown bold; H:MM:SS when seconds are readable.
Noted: **6:49**
